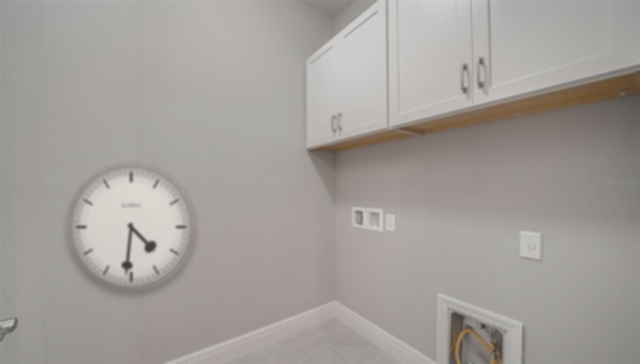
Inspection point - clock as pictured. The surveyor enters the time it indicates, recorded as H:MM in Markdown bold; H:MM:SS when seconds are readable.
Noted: **4:31**
